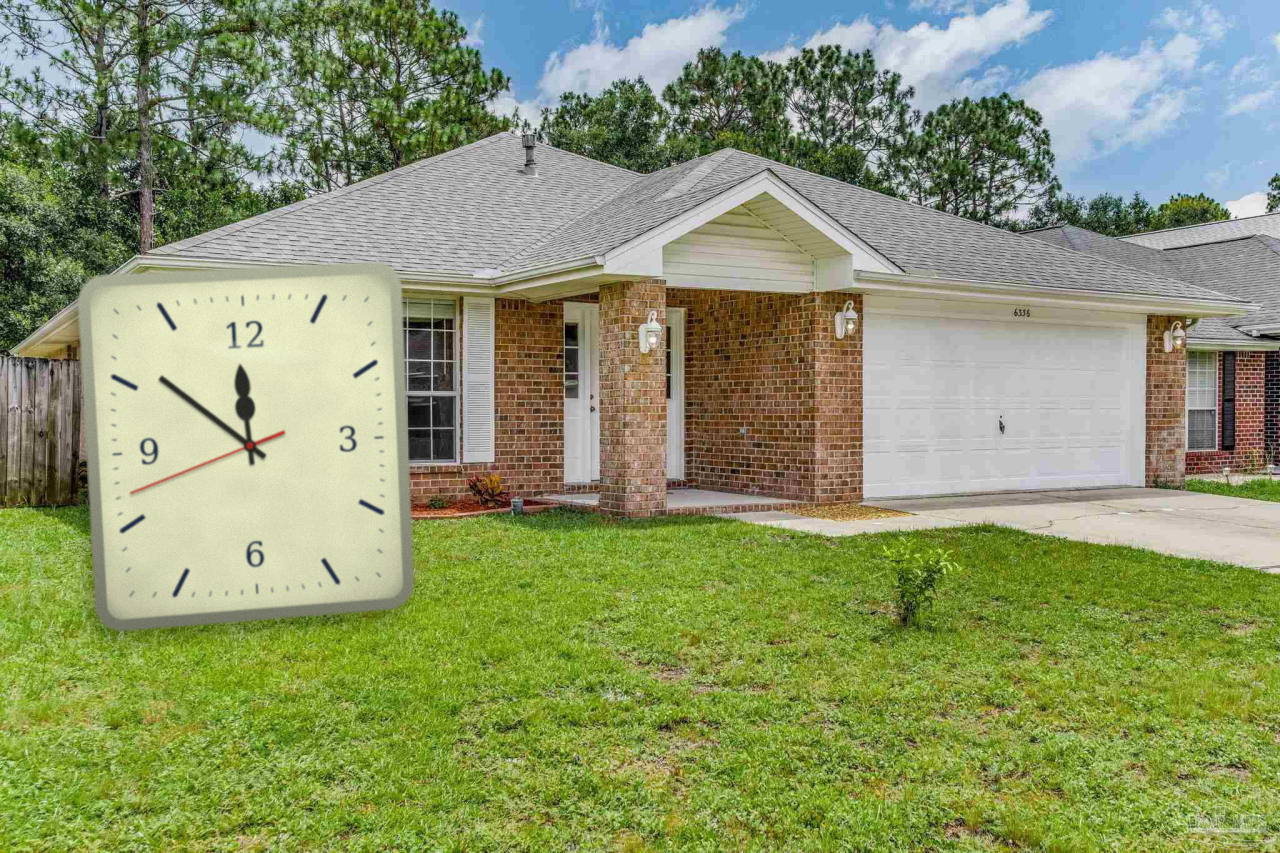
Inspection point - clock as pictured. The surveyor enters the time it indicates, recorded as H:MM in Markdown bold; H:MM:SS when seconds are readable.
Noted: **11:51:42**
